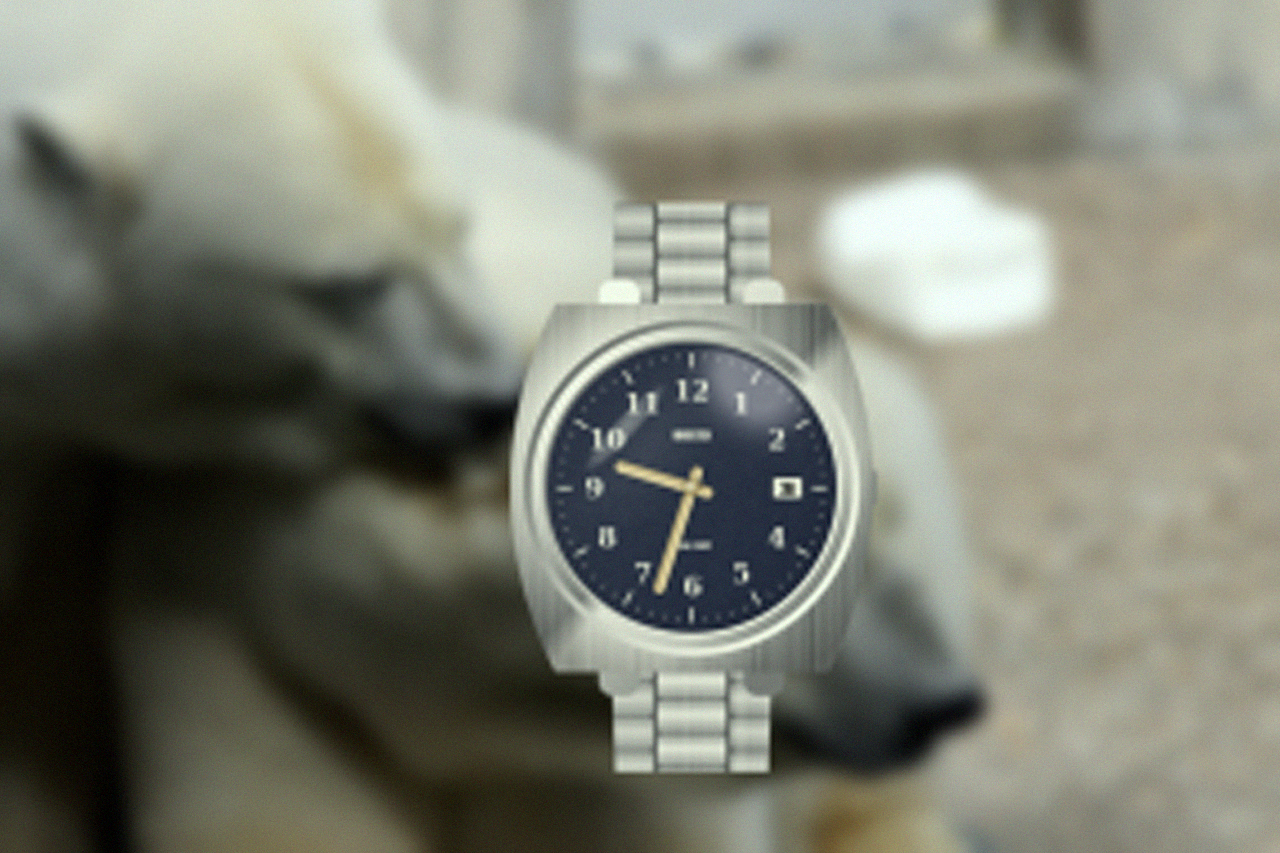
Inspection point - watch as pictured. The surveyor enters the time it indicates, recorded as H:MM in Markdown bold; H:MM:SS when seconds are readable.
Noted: **9:33**
